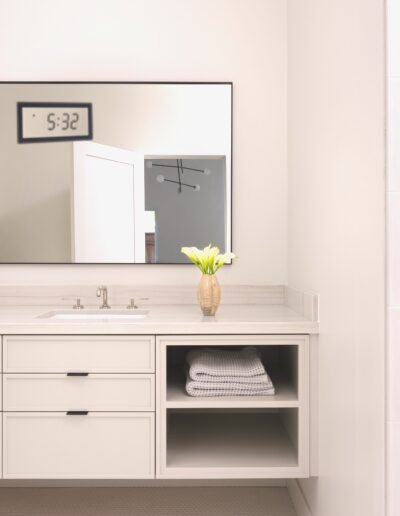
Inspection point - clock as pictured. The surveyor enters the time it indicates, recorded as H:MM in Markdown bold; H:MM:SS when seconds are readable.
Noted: **5:32**
